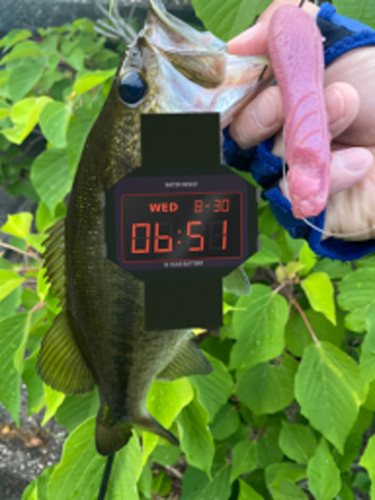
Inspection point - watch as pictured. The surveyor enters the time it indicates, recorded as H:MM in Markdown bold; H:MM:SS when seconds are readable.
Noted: **6:51**
